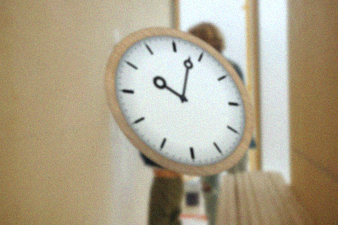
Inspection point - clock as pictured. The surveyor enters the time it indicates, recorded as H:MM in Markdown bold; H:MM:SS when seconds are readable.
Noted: **10:03**
